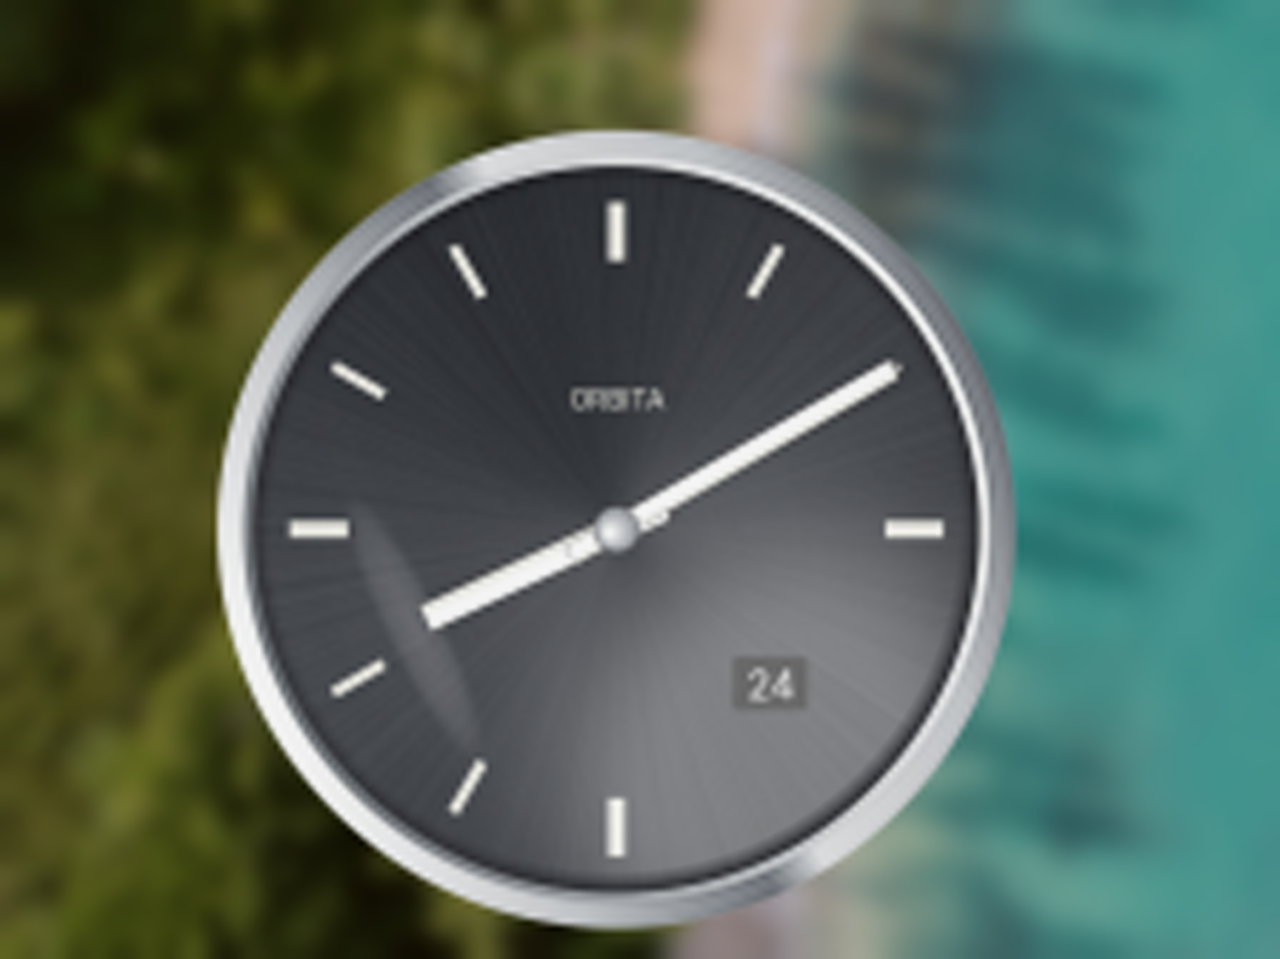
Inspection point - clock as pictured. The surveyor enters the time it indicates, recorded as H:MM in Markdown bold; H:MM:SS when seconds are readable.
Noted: **8:10**
